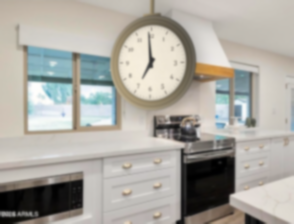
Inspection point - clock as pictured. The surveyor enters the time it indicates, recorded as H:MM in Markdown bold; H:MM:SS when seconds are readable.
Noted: **6:59**
